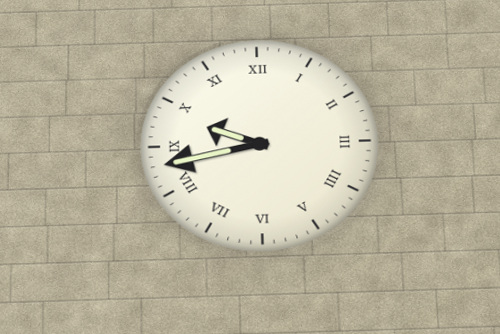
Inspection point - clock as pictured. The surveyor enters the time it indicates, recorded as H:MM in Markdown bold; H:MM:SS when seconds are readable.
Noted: **9:43**
